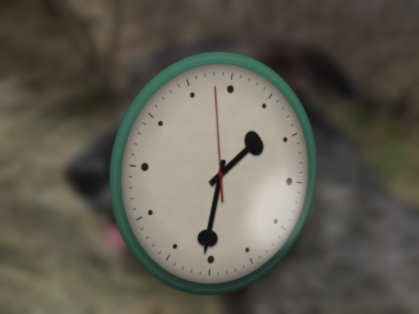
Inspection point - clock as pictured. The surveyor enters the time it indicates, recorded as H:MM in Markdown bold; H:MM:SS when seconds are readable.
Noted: **1:30:58**
